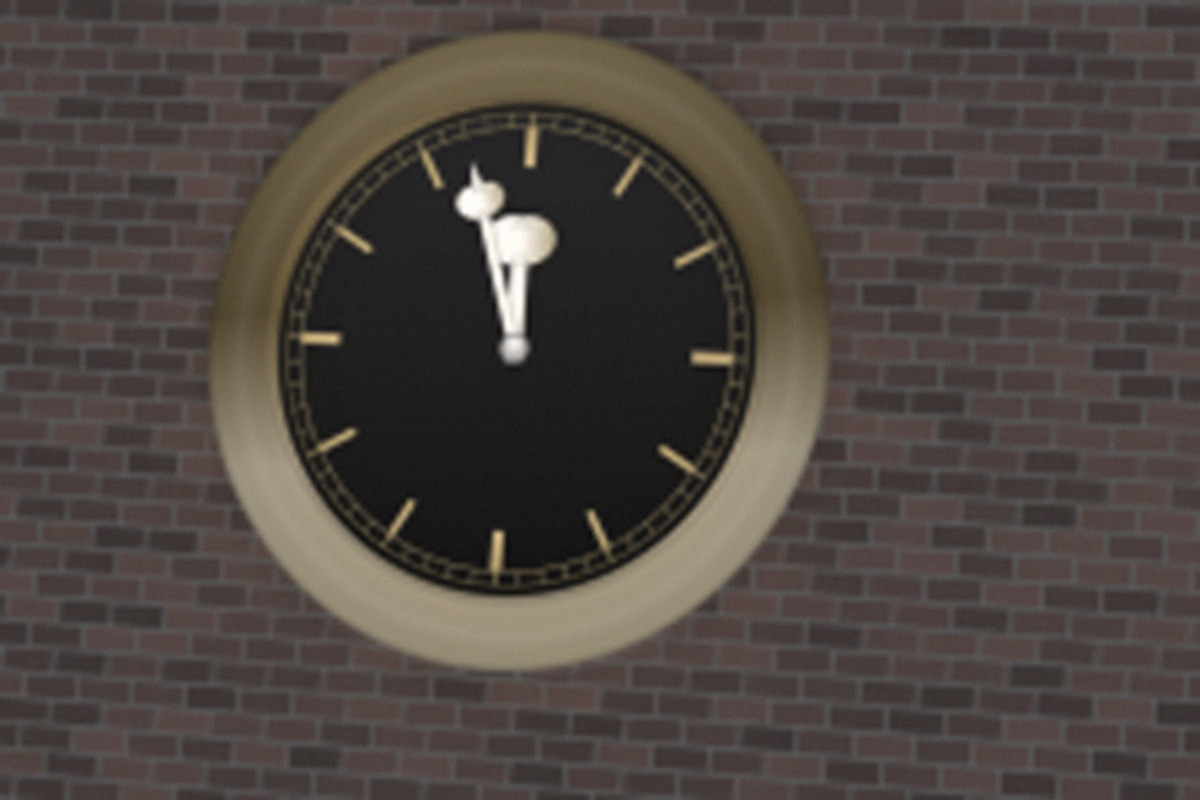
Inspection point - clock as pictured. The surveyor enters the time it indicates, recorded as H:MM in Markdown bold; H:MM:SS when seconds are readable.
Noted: **11:57**
